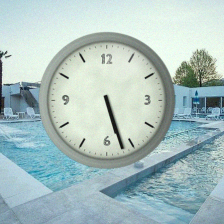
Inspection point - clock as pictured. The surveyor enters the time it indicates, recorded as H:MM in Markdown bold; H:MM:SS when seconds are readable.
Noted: **5:27**
